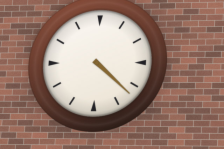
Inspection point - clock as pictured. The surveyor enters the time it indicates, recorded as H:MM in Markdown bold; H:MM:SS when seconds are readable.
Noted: **4:22**
